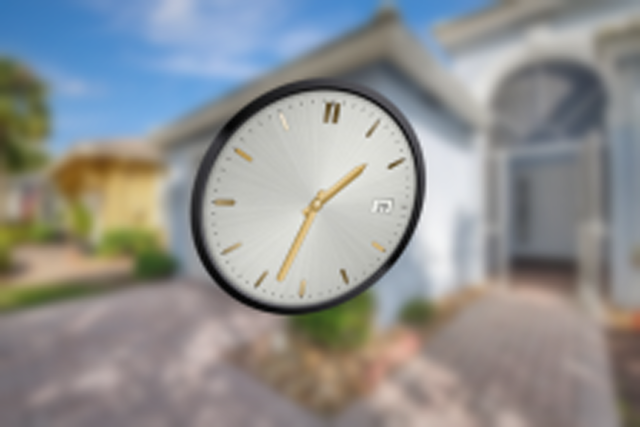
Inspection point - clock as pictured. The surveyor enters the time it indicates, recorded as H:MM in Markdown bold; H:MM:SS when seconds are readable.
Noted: **1:33**
